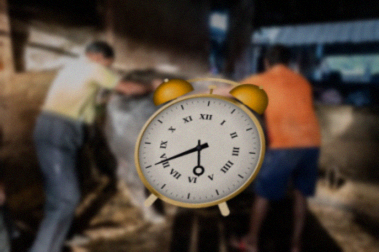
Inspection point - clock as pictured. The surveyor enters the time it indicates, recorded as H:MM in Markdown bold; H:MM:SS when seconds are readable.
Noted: **5:40**
